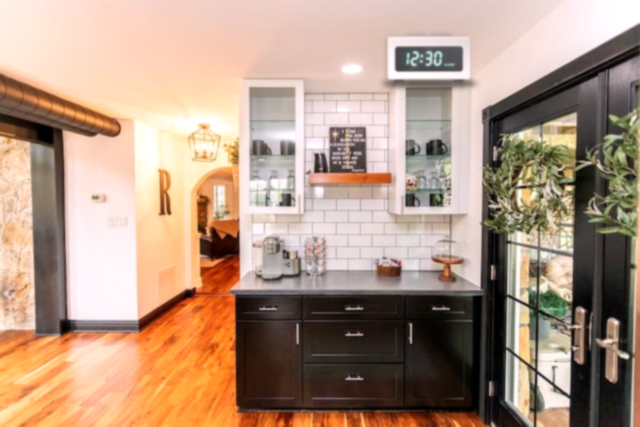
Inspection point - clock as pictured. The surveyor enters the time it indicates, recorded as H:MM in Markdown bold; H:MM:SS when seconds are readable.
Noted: **12:30**
